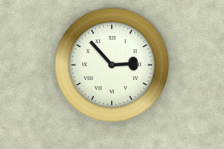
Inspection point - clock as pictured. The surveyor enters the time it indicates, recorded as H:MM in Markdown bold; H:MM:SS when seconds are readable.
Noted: **2:53**
